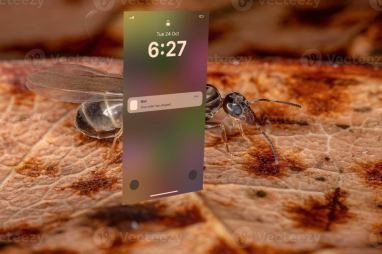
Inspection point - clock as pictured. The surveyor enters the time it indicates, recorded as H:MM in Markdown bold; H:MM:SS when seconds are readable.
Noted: **6:27**
